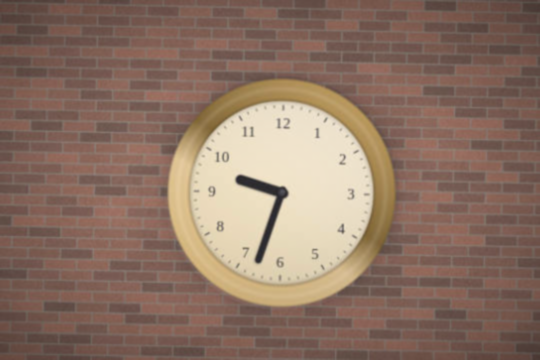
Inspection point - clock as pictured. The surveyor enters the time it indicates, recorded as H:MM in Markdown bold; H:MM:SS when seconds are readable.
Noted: **9:33**
